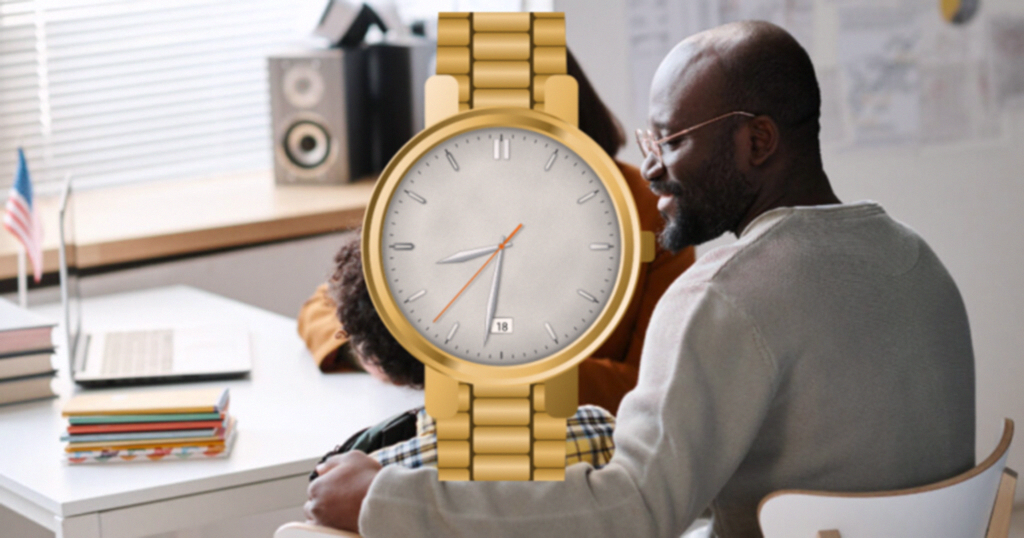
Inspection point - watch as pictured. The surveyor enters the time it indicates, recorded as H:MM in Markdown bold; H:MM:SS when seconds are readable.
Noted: **8:31:37**
